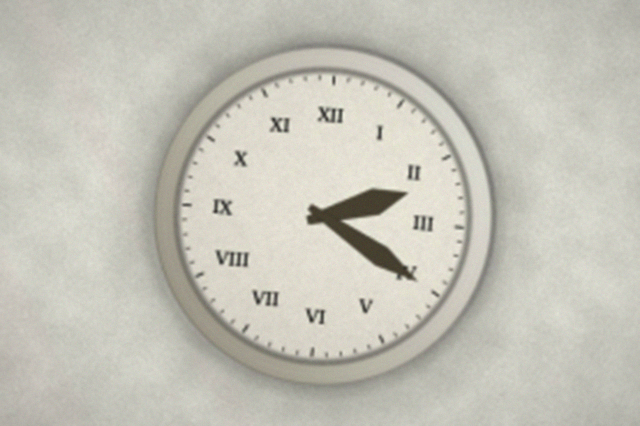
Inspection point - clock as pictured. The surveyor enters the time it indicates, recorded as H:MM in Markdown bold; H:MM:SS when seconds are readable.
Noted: **2:20**
